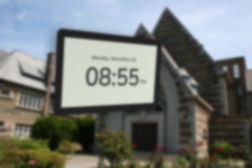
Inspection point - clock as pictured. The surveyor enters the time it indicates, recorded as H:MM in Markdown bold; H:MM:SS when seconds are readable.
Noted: **8:55**
